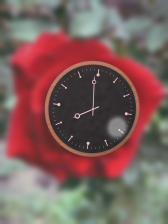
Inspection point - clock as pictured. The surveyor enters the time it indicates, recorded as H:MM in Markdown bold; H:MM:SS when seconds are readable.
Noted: **7:59**
